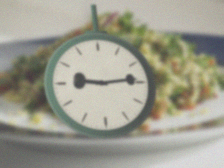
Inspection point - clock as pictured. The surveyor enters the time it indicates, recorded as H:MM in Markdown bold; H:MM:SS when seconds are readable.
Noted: **9:14**
